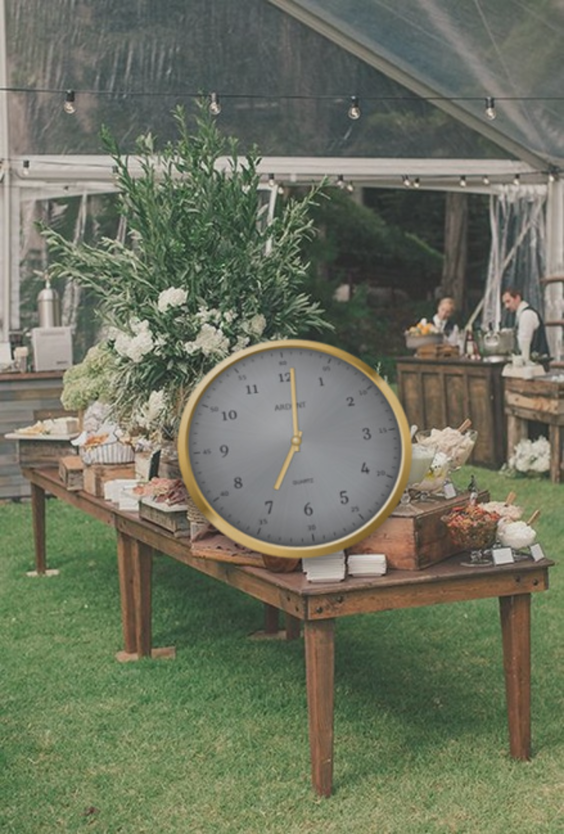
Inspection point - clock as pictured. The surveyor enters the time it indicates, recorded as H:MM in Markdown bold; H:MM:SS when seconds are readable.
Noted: **7:01**
